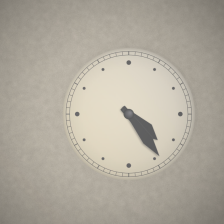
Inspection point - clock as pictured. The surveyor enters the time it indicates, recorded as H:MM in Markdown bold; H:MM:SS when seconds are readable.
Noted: **4:24**
